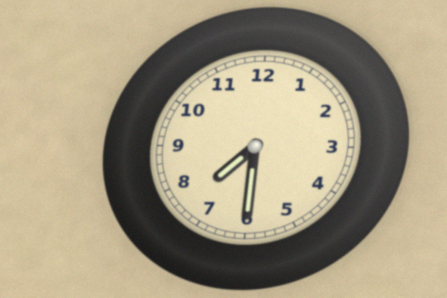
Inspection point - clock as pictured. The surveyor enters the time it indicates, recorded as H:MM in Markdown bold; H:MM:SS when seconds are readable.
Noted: **7:30**
